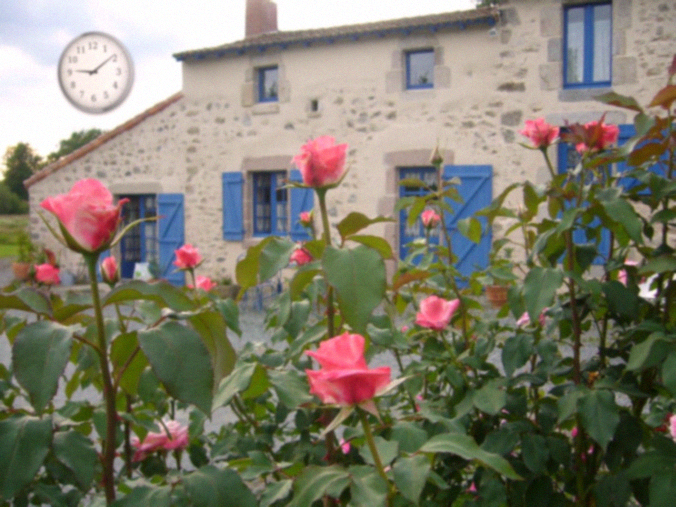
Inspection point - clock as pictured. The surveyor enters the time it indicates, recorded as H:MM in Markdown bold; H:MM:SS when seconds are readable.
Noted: **9:09**
